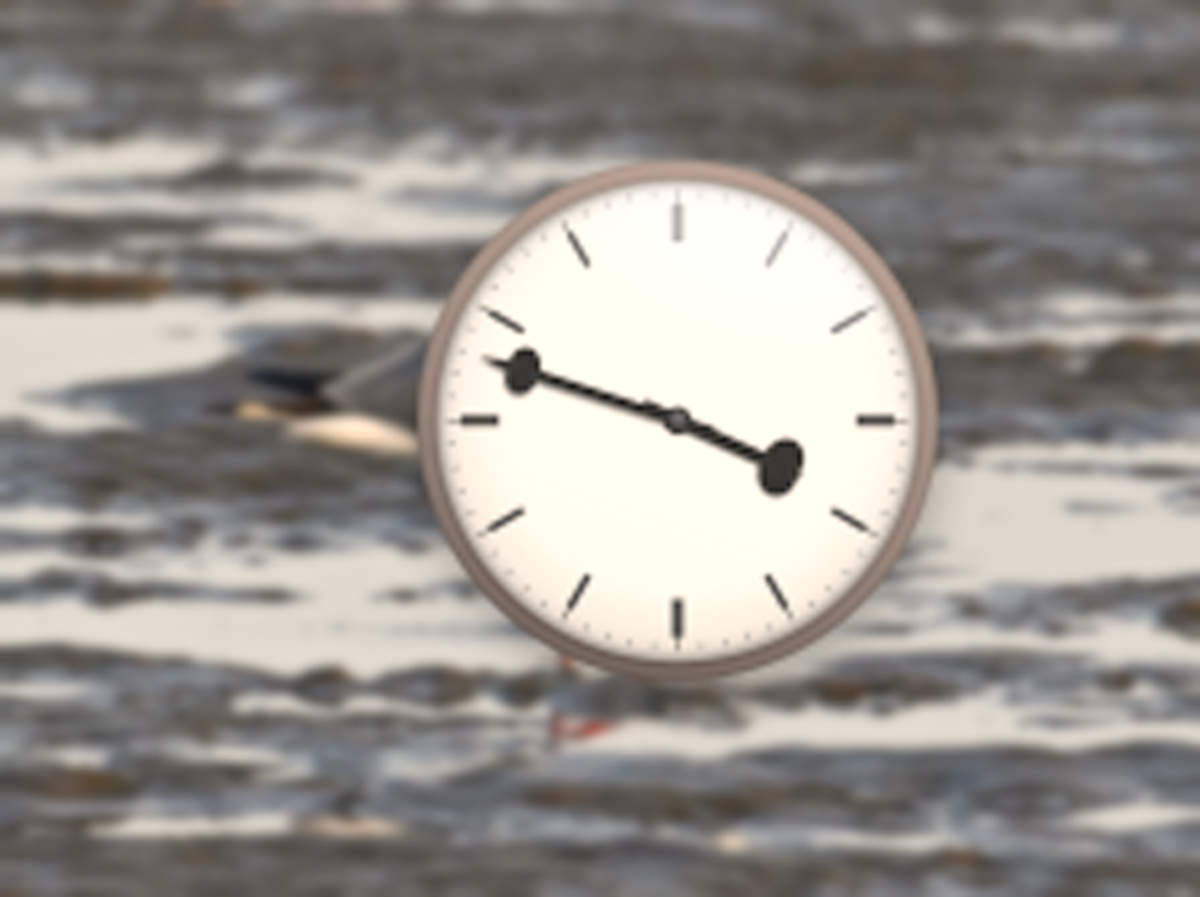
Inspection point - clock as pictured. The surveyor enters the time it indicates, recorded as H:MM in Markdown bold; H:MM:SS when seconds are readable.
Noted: **3:48**
